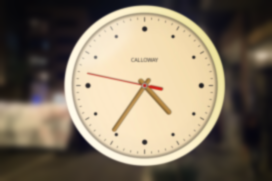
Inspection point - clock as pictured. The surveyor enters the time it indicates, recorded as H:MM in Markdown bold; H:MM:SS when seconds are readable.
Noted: **4:35:47**
